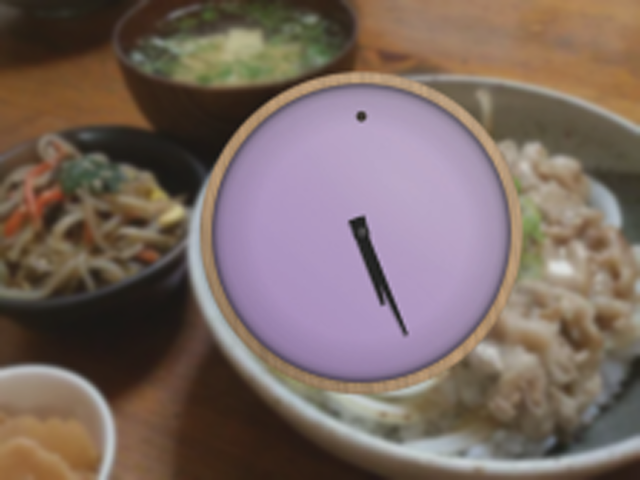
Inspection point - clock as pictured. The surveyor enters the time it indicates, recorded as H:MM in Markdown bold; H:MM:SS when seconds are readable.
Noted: **5:26**
